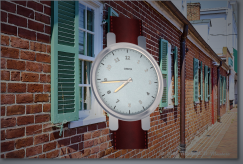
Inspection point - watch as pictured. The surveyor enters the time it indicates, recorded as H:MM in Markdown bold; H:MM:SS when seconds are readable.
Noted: **7:44**
